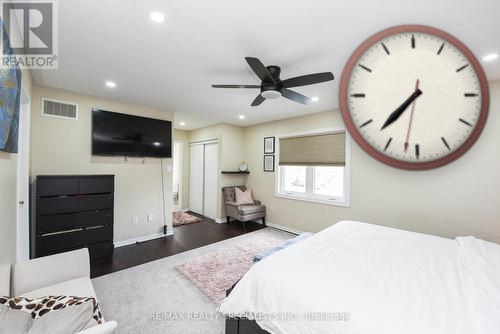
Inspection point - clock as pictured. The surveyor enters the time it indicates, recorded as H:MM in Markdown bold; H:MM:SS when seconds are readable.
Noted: **7:37:32**
